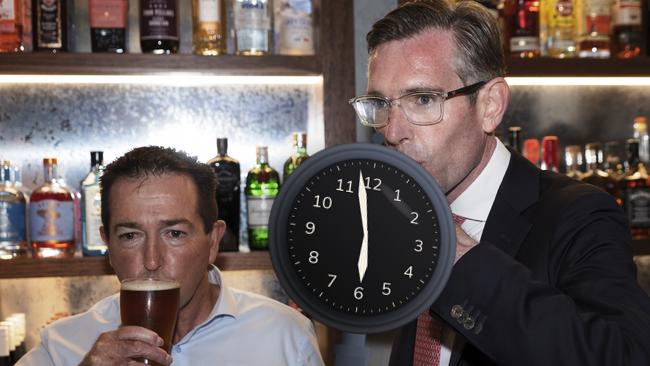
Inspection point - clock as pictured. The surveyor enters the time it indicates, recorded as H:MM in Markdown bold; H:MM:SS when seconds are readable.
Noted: **5:58**
